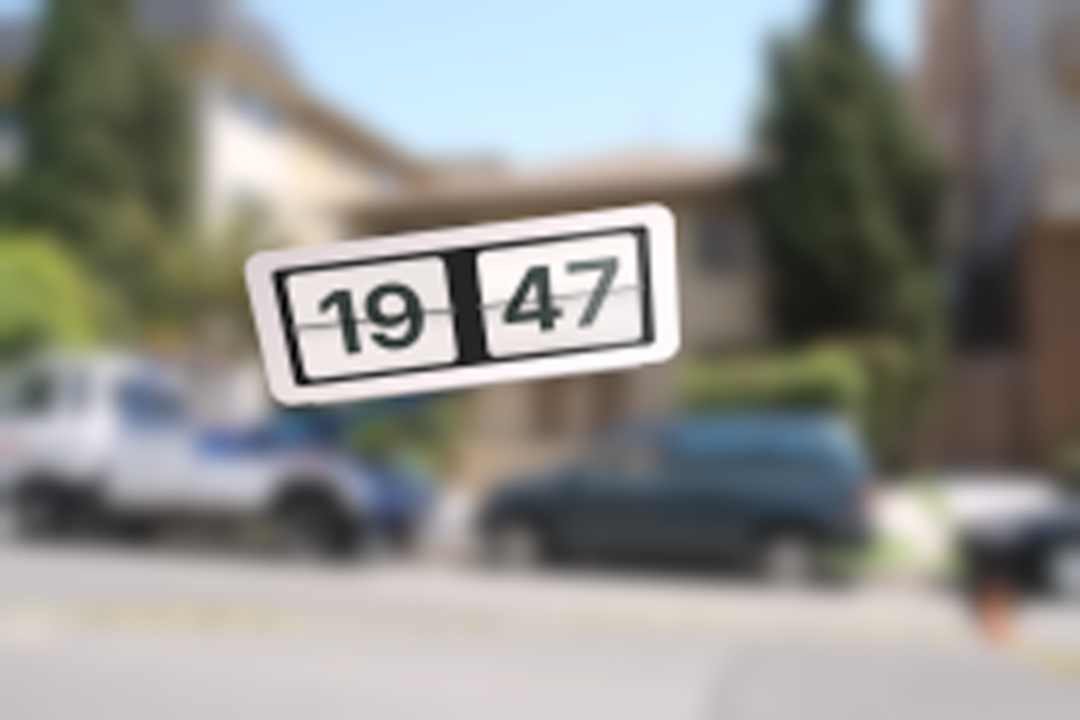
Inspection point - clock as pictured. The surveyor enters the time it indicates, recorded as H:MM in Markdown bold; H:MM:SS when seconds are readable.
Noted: **19:47**
